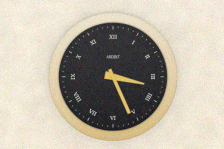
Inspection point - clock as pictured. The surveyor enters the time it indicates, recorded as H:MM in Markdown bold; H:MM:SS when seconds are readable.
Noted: **3:26**
